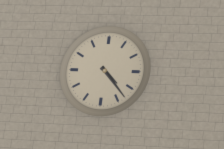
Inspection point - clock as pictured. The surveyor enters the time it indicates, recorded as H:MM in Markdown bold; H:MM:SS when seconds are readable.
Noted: **4:23**
